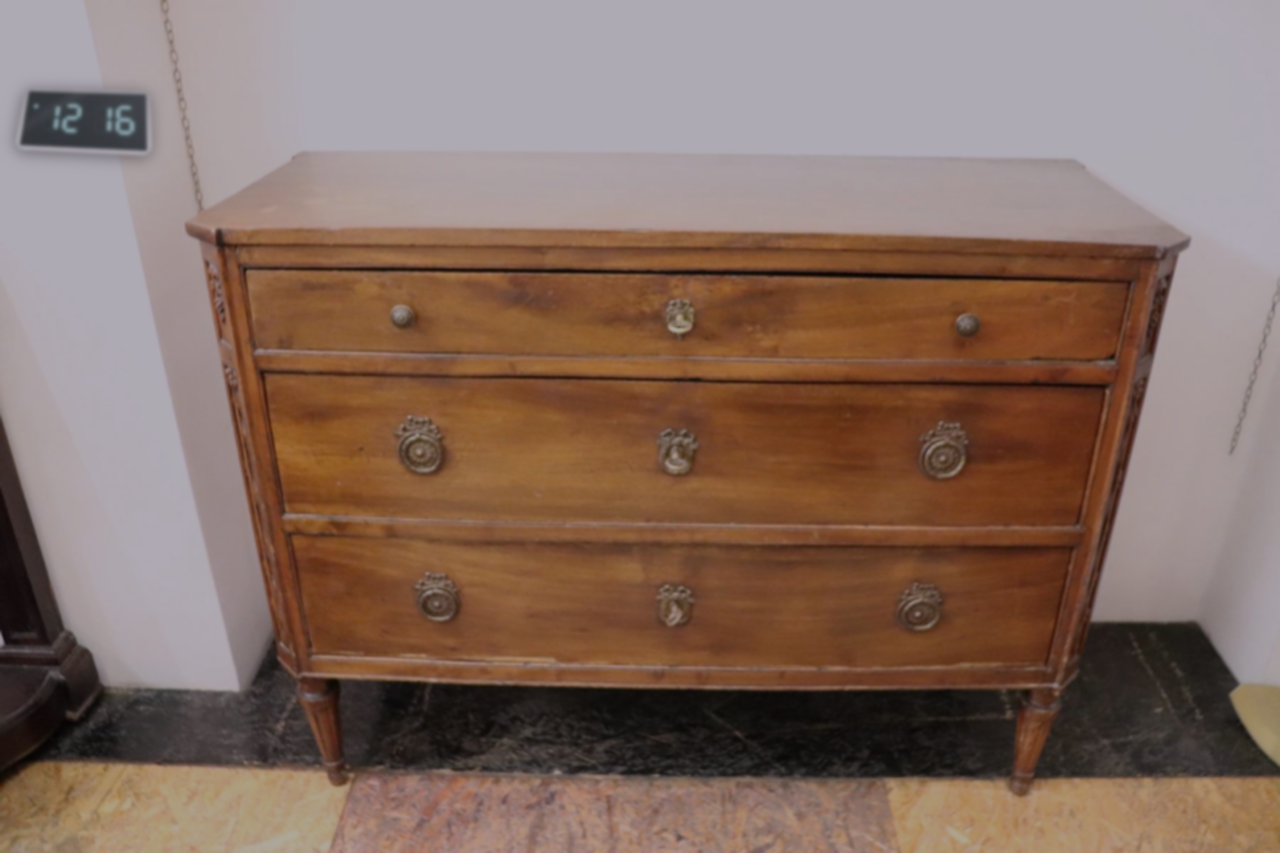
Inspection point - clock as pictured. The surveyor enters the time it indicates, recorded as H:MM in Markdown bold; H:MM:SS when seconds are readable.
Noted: **12:16**
